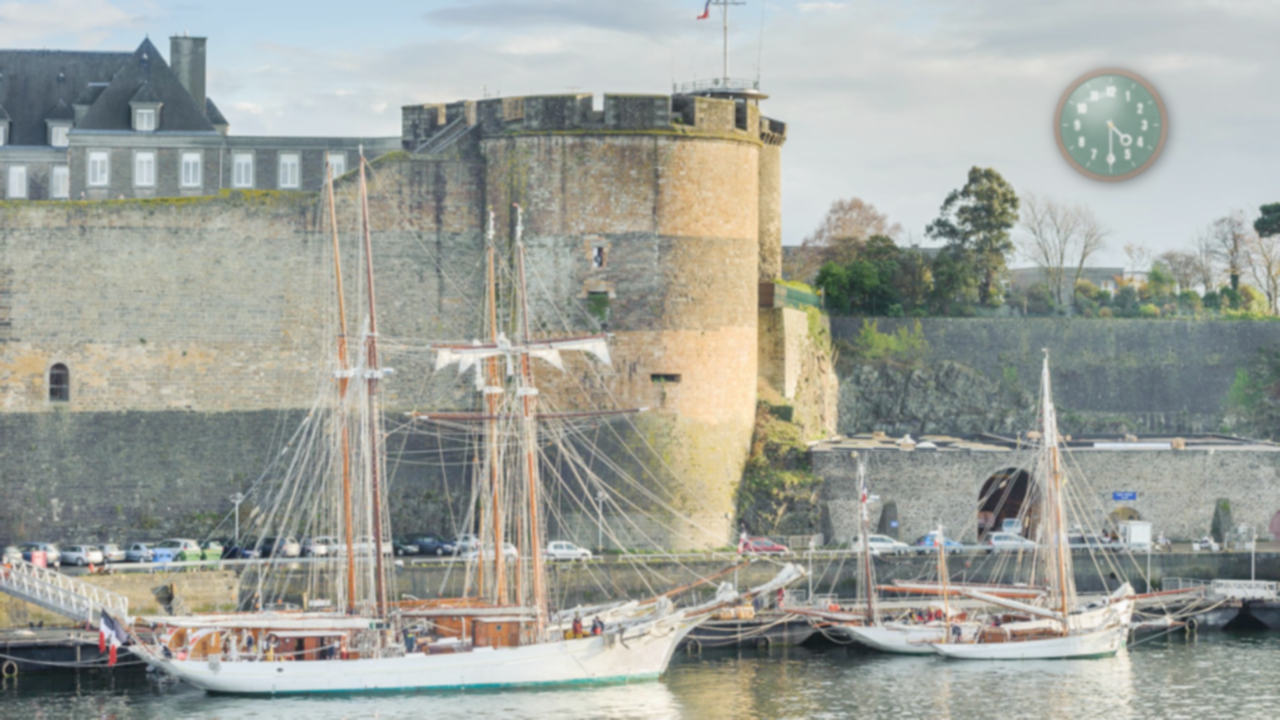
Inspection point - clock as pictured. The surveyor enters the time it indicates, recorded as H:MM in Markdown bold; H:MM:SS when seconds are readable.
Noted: **4:30**
